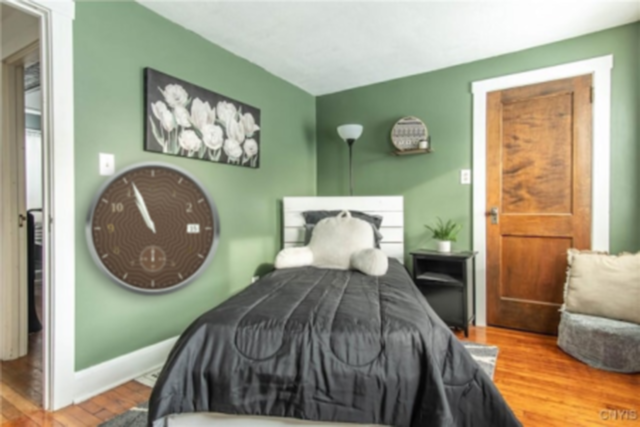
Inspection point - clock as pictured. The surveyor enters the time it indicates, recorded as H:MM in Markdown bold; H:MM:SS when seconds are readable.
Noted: **10:56**
